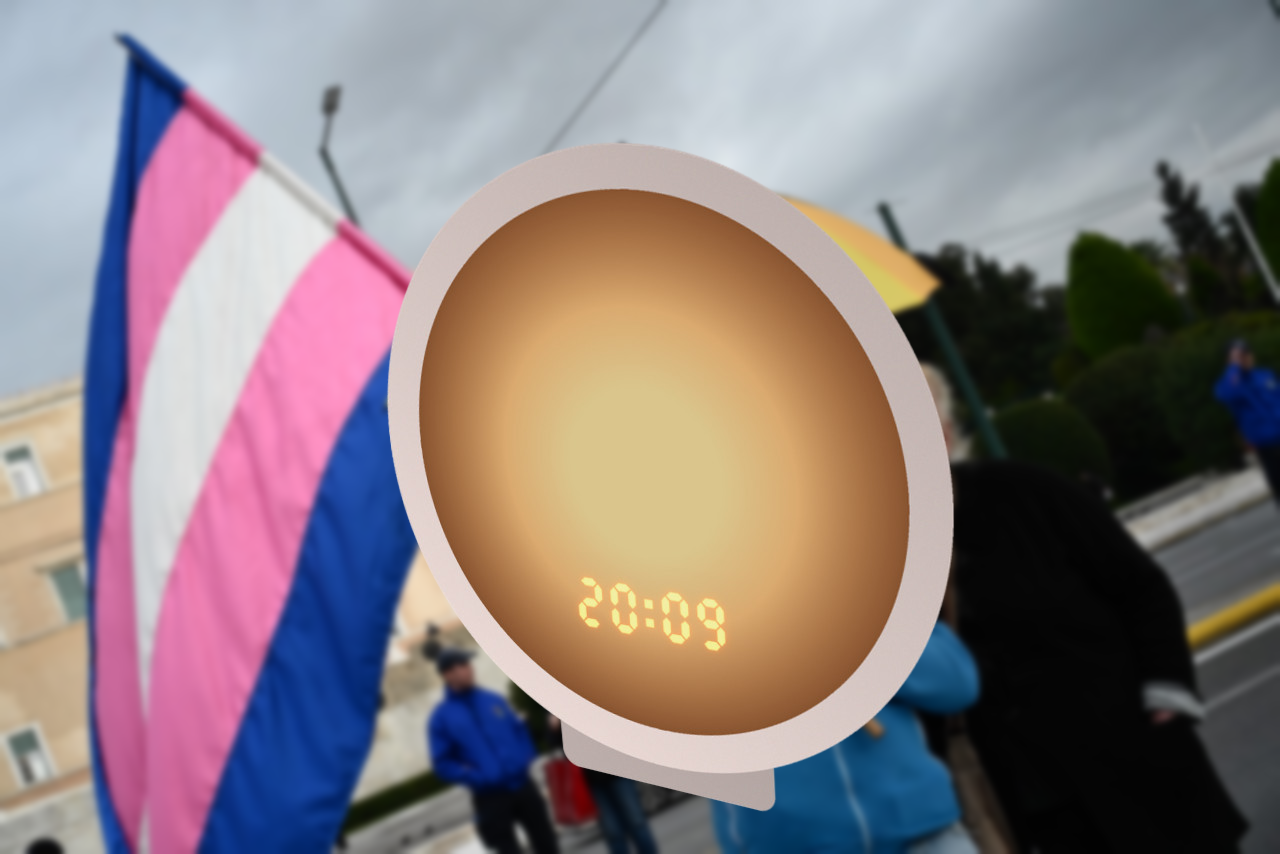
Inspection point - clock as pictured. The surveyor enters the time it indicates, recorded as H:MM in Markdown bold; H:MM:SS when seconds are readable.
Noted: **20:09**
